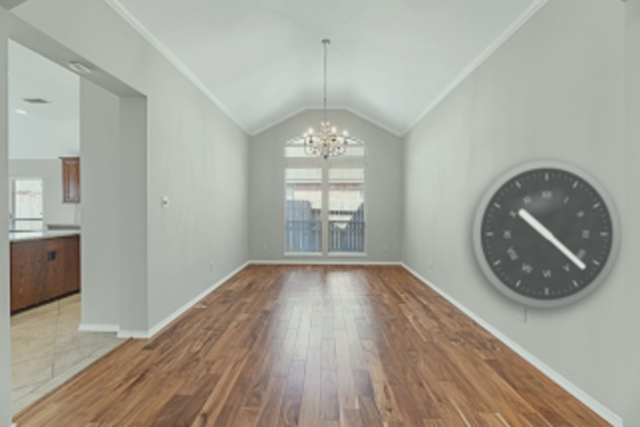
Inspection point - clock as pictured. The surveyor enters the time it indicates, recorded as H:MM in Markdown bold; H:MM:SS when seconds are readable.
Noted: **10:22**
